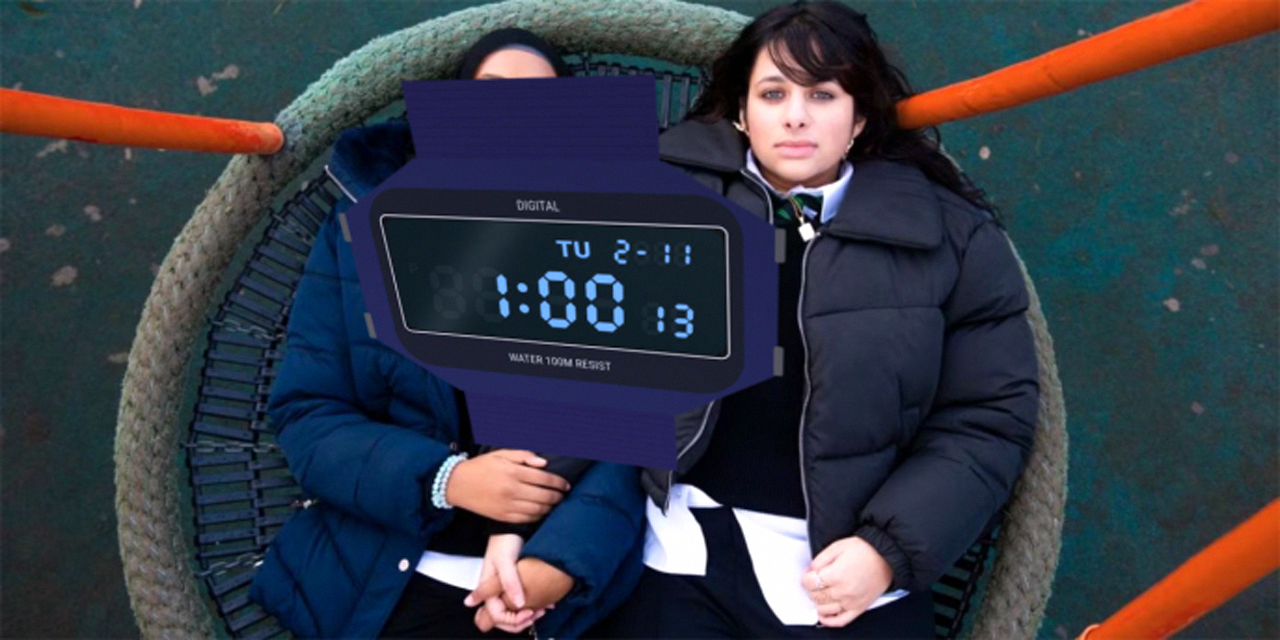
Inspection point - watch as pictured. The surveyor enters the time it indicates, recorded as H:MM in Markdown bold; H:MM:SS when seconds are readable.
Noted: **1:00:13**
